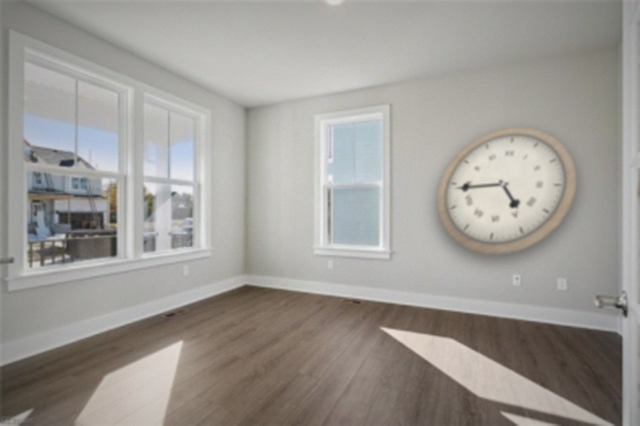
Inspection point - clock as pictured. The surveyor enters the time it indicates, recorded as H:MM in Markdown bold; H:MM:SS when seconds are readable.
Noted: **4:44**
